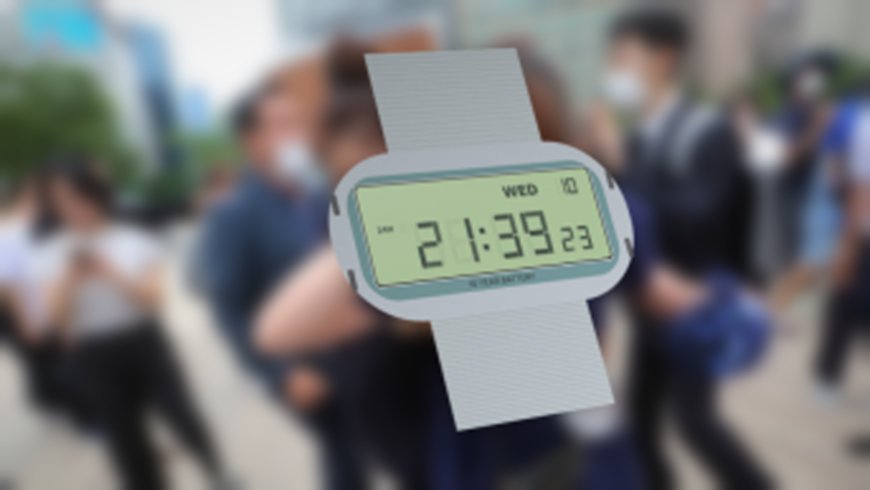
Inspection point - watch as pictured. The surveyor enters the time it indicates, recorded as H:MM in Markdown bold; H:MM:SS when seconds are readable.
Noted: **21:39:23**
